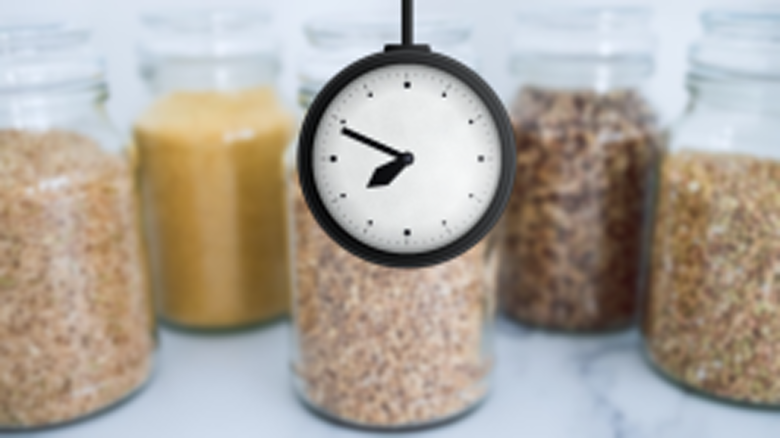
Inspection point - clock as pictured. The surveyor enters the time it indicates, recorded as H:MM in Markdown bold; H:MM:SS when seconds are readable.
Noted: **7:49**
